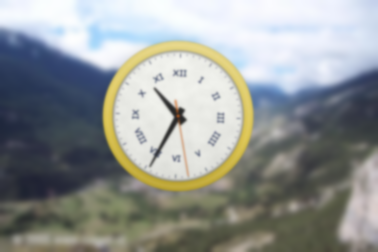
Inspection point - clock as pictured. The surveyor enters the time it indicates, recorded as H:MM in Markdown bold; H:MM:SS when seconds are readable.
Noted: **10:34:28**
